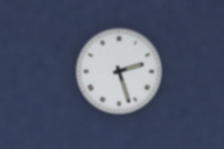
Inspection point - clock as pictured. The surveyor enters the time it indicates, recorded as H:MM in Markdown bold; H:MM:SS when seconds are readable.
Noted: **2:27**
